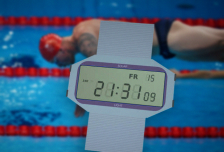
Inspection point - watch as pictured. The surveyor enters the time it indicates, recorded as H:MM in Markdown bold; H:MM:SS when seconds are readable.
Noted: **21:31:09**
